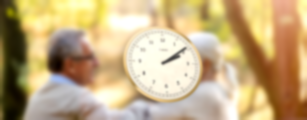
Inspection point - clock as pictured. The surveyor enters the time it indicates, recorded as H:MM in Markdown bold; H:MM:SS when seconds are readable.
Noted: **2:09**
